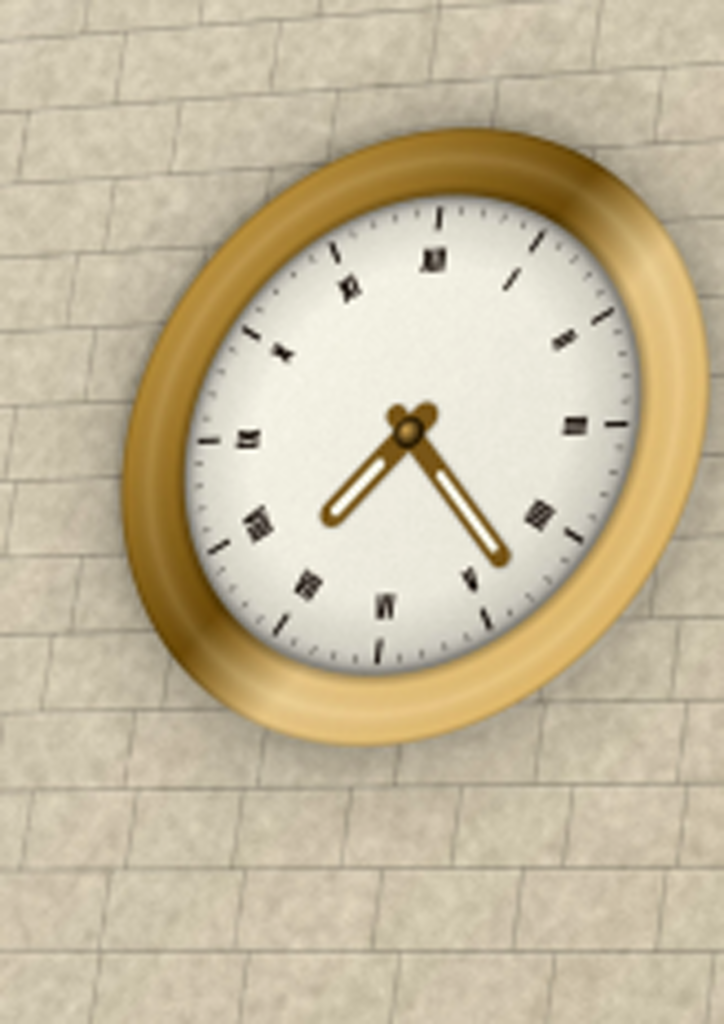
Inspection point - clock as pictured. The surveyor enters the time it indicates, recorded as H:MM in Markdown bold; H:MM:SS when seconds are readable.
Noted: **7:23**
